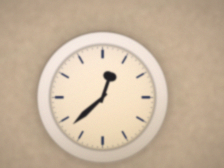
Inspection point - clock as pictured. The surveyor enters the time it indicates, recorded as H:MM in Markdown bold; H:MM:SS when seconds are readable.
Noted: **12:38**
